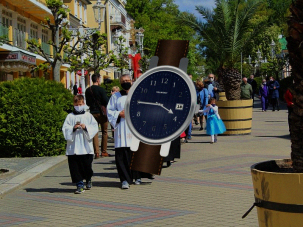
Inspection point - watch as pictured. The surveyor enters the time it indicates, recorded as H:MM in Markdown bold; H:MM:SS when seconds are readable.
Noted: **3:45**
